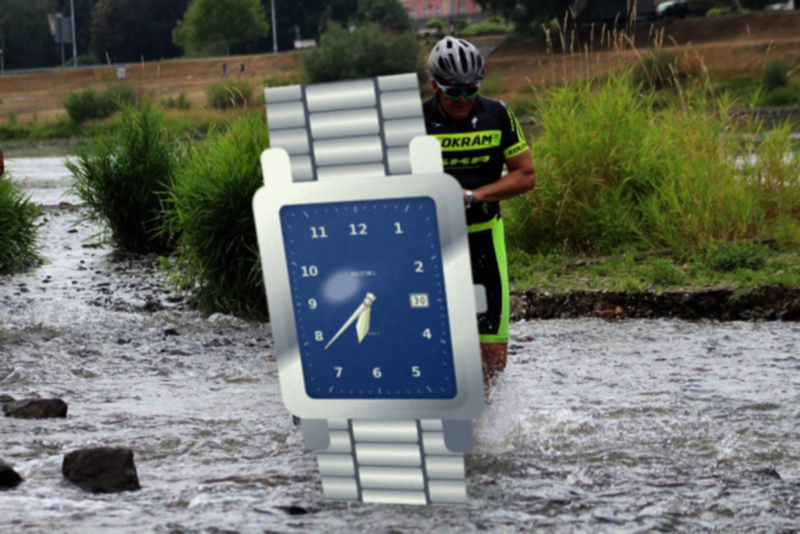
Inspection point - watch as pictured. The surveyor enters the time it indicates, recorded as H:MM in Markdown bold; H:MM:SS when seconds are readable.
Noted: **6:38**
